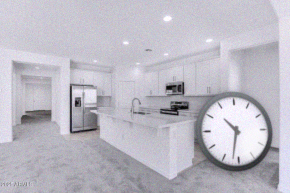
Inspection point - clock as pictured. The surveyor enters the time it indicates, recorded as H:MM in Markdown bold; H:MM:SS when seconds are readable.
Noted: **10:32**
